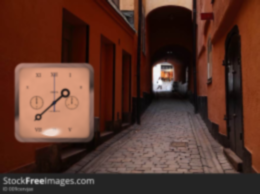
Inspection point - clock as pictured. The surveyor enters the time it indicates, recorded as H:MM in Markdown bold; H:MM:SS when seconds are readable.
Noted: **1:38**
